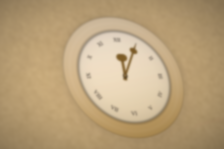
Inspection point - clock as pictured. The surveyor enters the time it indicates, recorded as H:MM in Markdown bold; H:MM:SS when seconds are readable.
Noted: **12:05**
